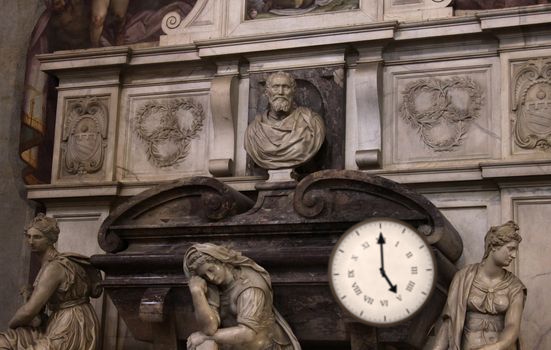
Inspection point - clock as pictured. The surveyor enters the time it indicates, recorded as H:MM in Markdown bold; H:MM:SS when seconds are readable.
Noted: **5:00**
